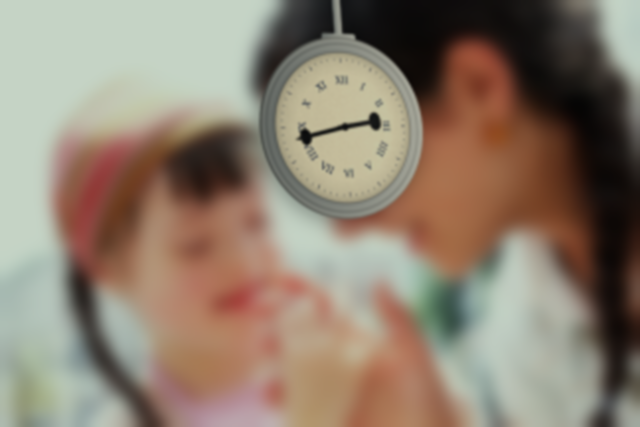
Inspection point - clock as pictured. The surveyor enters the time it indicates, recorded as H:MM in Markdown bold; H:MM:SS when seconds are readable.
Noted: **2:43**
